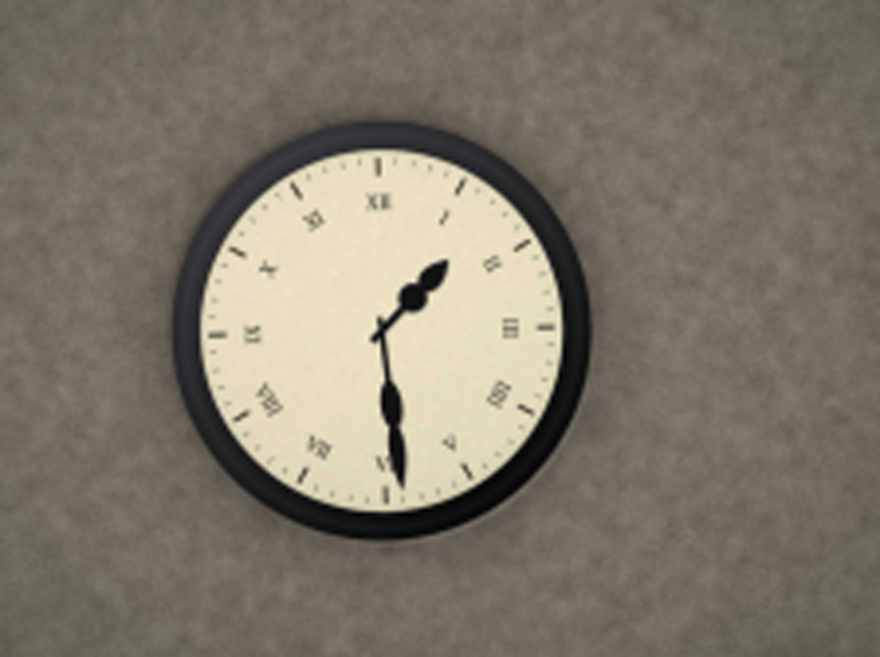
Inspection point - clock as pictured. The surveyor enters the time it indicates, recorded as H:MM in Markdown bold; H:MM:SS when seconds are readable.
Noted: **1:29**
